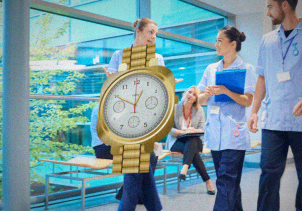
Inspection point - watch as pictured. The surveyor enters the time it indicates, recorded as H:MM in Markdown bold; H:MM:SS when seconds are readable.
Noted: **12:50**
